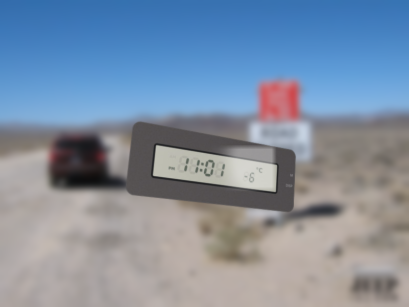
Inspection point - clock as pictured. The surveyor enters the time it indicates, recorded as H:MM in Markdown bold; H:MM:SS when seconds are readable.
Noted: **11:01**
